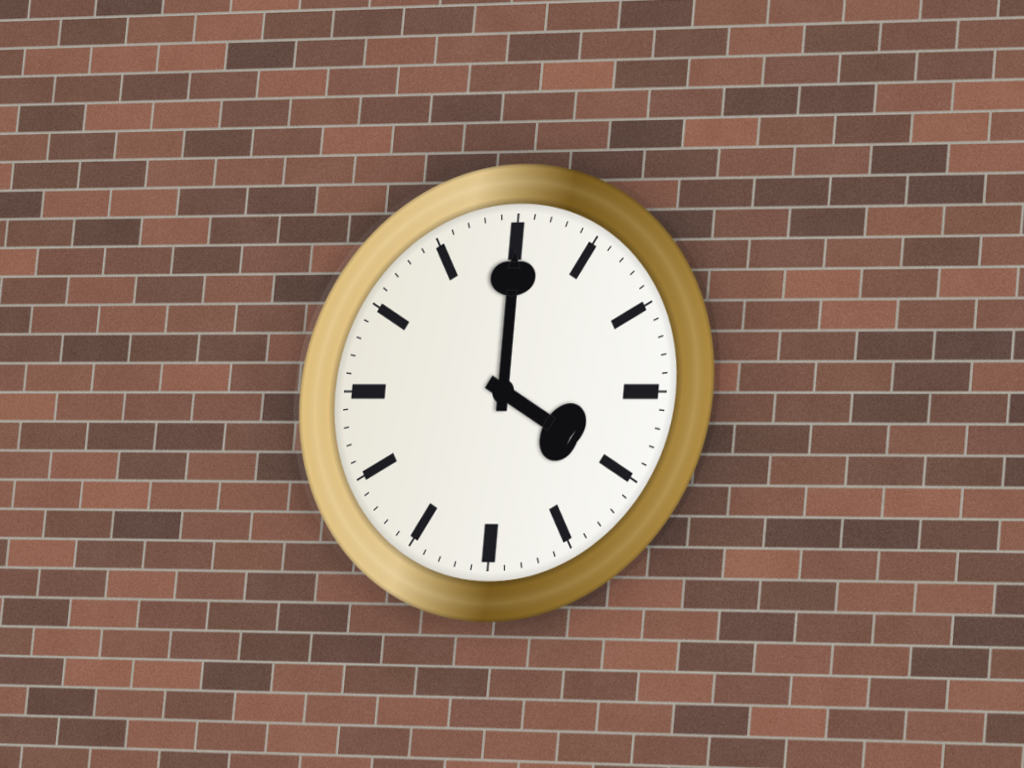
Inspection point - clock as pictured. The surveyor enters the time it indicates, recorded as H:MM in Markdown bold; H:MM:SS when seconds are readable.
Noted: **4:00**
